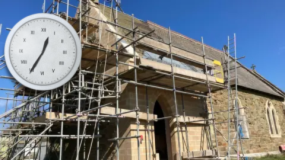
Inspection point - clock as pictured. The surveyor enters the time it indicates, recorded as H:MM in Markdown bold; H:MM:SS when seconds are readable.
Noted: **12:35**
